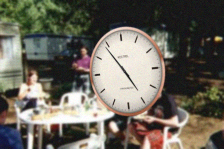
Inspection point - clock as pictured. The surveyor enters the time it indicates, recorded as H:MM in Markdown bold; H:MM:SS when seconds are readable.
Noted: **4:54**
